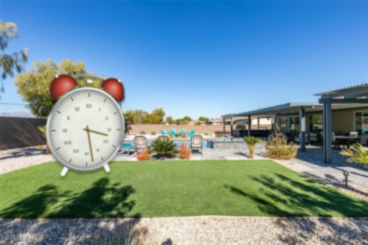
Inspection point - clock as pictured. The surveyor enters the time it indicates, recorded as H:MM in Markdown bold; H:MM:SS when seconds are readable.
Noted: **3:28**
